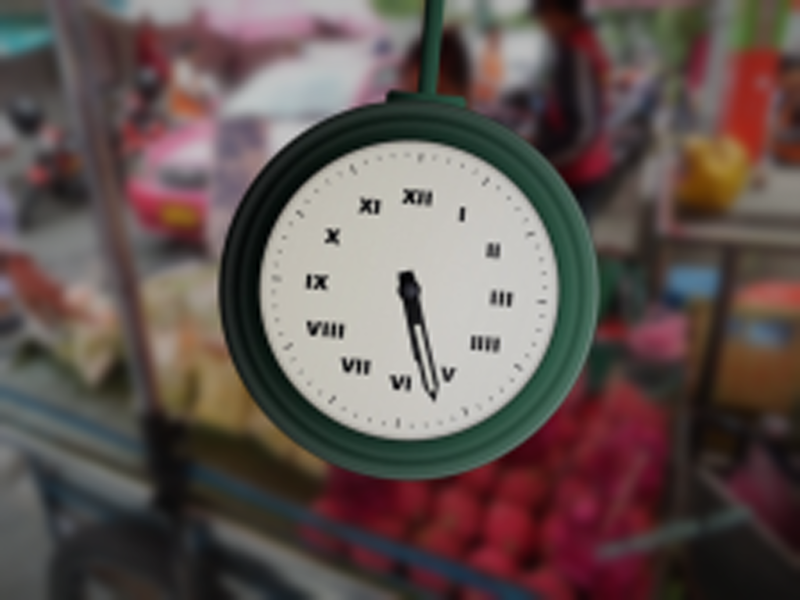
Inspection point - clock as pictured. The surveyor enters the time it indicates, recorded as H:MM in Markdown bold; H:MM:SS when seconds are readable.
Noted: **5:27**
